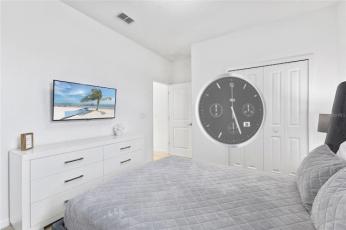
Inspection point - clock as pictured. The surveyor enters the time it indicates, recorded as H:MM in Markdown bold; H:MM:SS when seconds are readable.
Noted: **5:27**
